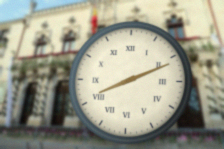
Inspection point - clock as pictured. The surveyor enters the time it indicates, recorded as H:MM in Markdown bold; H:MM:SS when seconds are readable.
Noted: **8:11**
